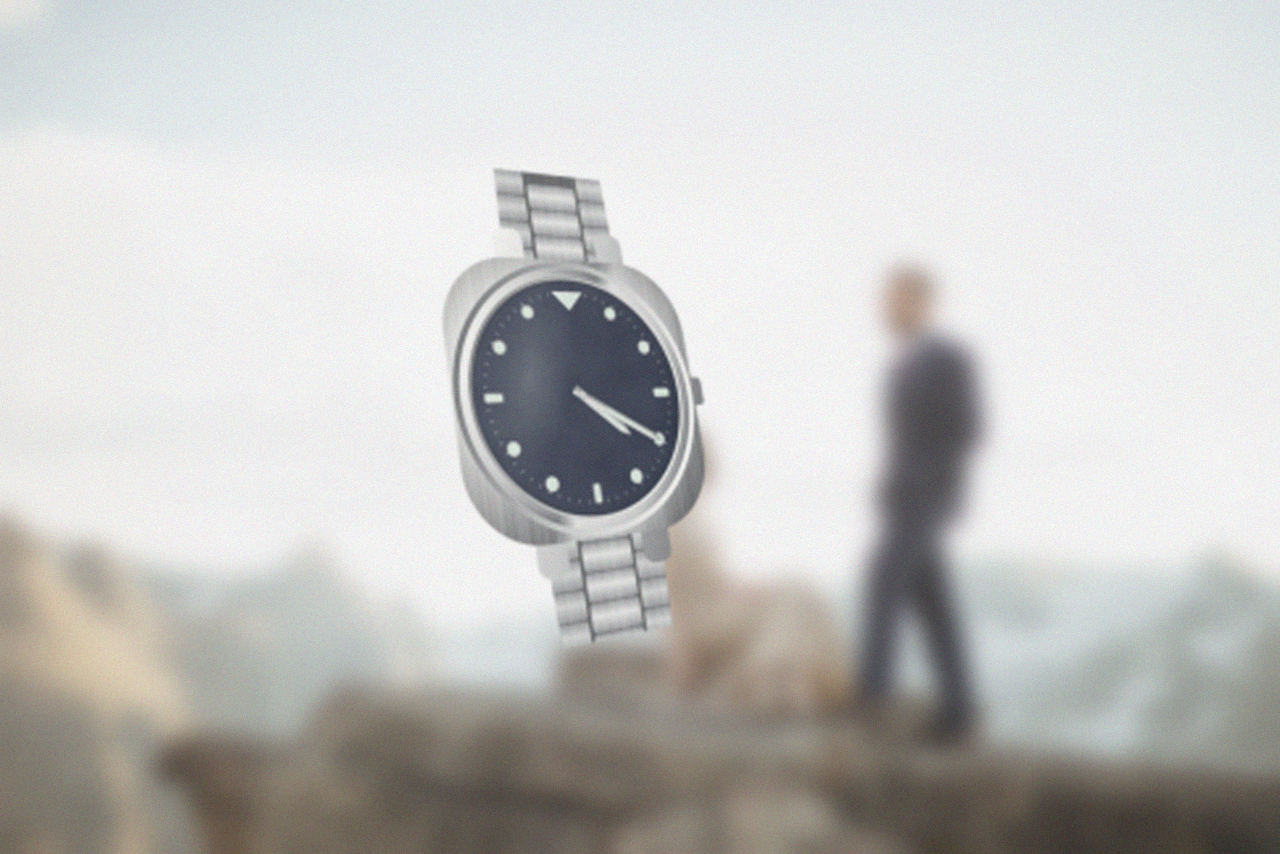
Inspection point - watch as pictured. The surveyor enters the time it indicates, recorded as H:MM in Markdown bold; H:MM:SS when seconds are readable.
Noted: **4:20**
